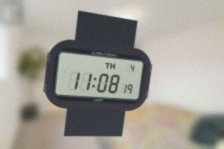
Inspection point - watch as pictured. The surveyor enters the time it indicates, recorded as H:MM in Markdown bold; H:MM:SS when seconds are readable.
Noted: **11:08:19**
